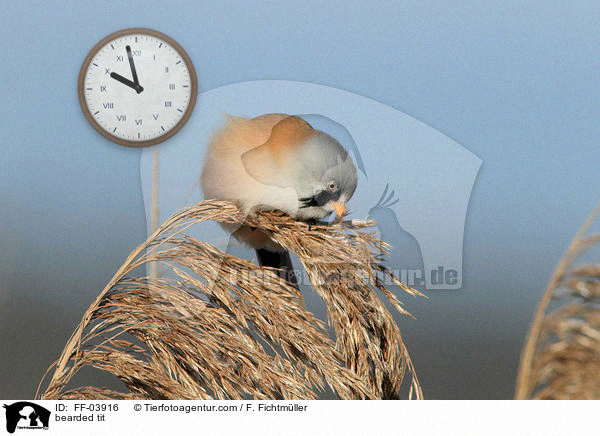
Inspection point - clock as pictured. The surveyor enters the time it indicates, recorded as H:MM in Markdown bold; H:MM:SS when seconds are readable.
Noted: **9:58**
